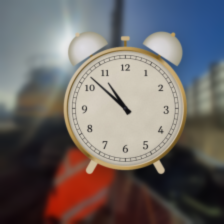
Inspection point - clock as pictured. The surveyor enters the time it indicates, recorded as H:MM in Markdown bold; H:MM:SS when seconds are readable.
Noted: **10:52**
